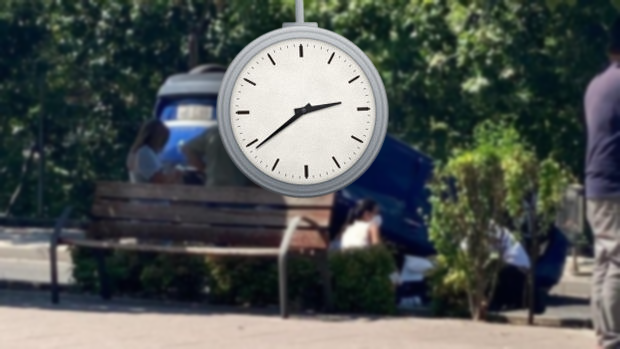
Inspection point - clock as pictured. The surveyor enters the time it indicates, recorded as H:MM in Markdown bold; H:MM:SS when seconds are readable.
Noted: **2:39**
